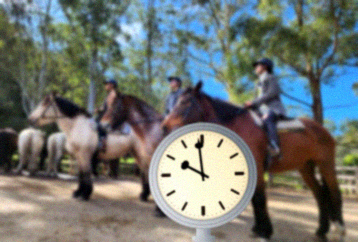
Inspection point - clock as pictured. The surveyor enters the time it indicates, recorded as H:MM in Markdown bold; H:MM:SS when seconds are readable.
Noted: **9:59**
